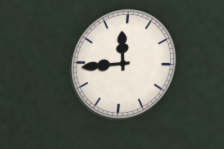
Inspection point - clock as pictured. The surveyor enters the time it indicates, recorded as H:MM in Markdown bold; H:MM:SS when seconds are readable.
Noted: **11:44**
